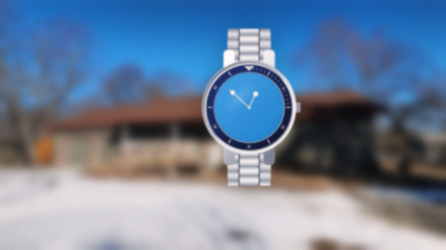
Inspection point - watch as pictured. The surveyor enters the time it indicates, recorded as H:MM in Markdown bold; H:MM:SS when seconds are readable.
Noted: **12:52**
